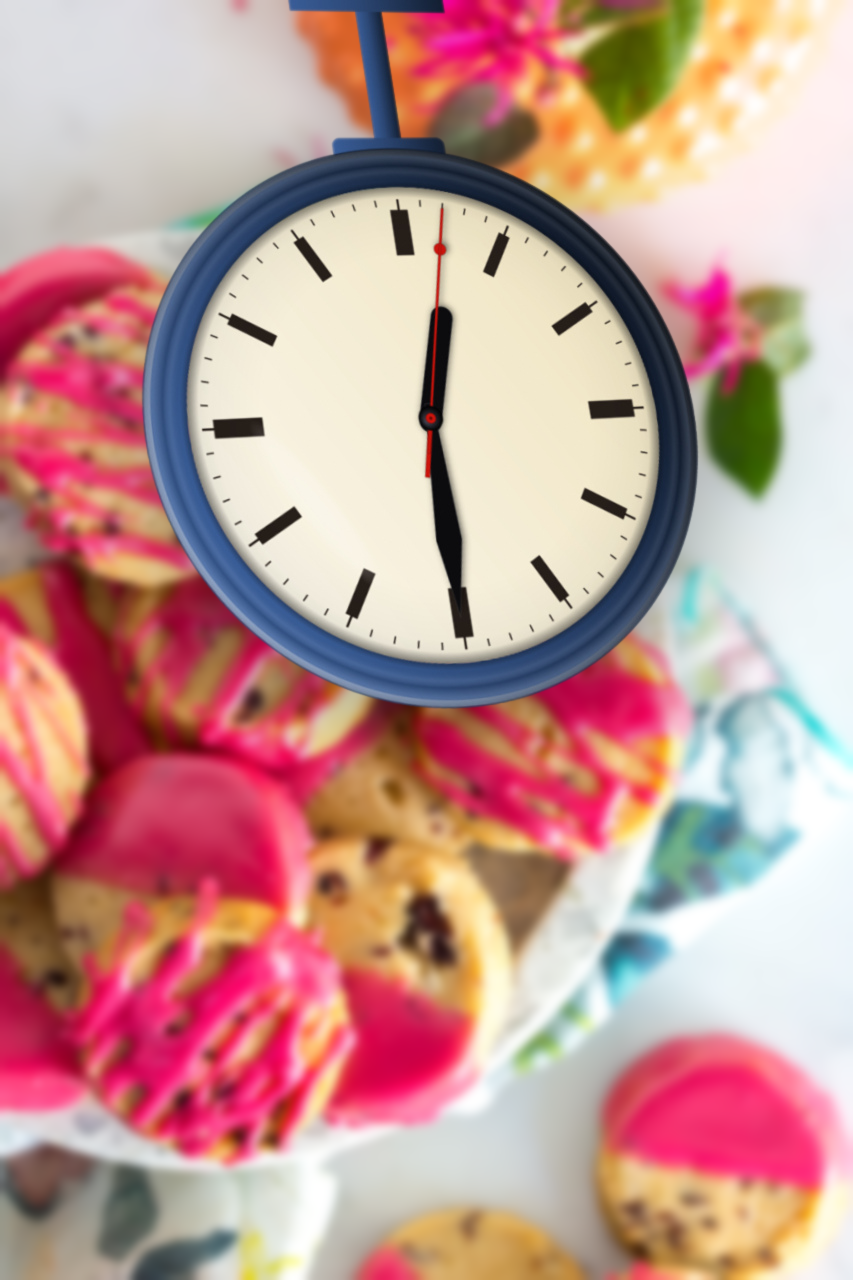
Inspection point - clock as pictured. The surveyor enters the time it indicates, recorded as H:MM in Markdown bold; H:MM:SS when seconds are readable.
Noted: **12:30:02**
